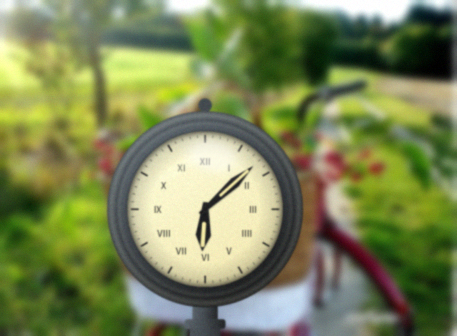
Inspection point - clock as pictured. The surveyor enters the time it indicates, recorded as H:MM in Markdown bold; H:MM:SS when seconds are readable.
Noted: **6:08**
